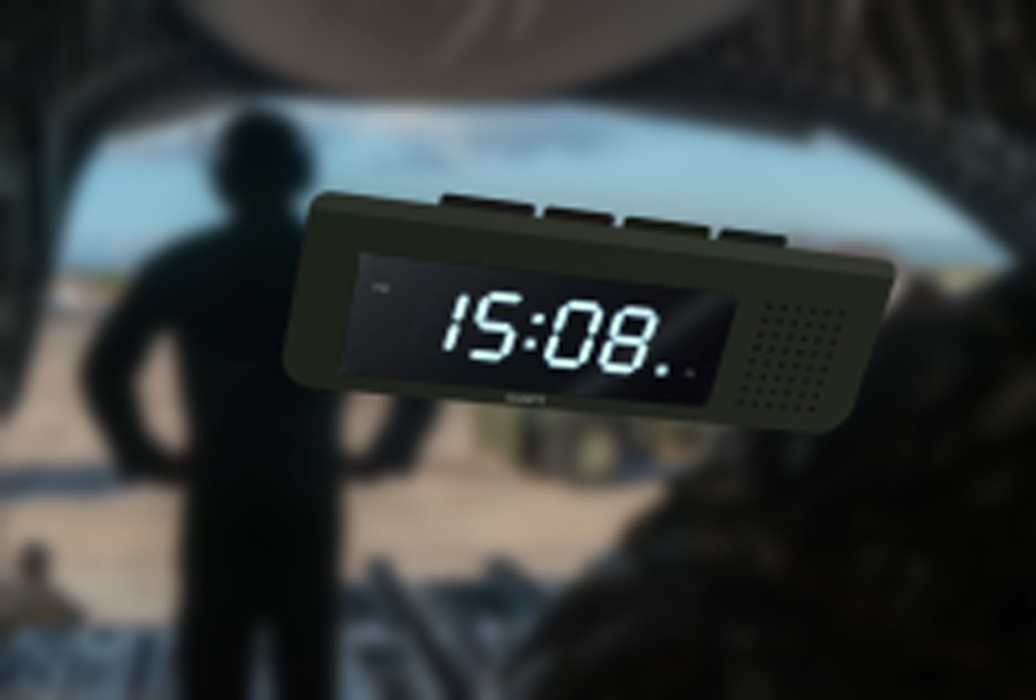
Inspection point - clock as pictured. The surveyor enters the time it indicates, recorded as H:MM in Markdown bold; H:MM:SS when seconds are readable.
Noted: **15:08**
